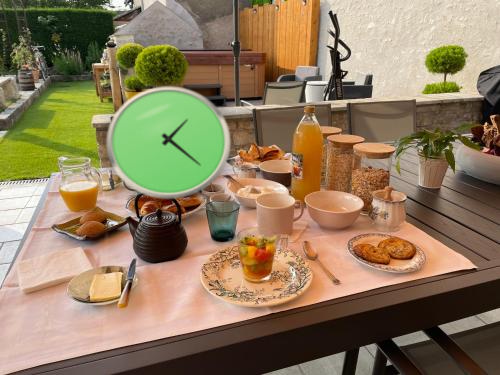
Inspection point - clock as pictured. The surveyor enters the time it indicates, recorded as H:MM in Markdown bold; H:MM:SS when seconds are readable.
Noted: **1:22**
